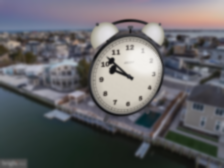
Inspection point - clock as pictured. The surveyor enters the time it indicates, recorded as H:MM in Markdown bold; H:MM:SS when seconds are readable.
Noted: **9:52**
